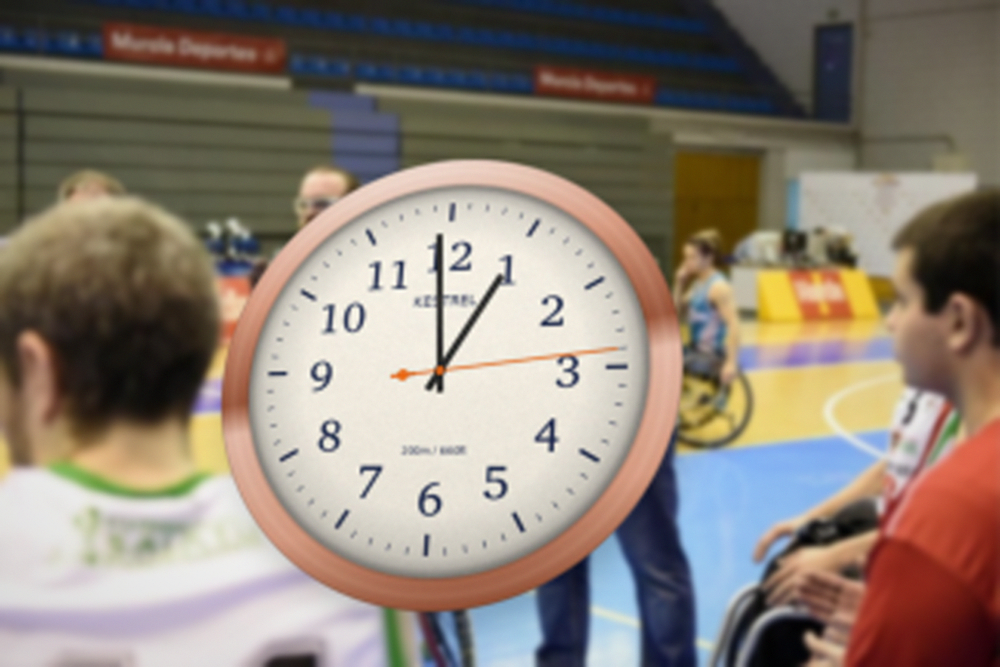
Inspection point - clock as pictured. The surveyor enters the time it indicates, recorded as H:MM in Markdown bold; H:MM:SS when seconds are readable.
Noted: **12:59:14**
